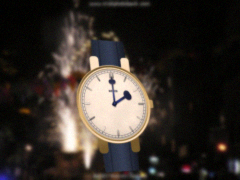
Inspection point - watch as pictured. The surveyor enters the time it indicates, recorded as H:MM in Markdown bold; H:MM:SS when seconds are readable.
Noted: **2:00**
